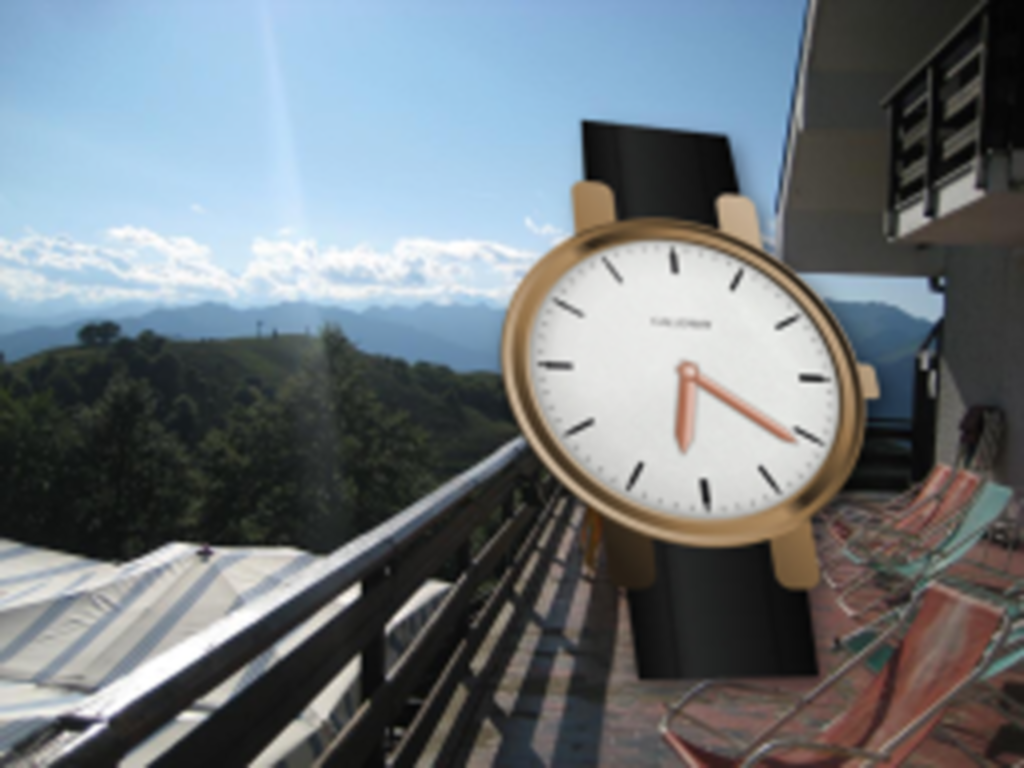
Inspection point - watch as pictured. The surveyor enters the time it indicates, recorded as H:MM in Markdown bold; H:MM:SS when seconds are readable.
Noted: **6:21**
